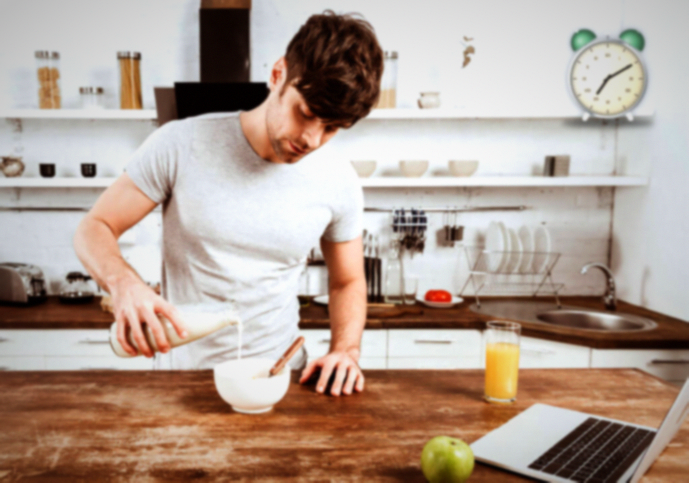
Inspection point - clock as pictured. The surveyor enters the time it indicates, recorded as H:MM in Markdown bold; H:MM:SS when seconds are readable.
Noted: **7:10**
